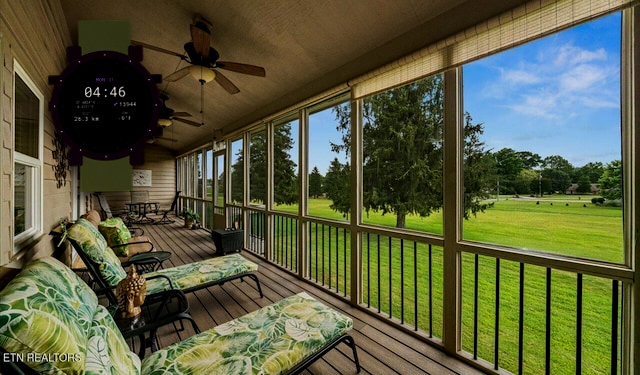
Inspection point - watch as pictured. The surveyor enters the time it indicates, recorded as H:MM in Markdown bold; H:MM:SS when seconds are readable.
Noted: **4:46**
